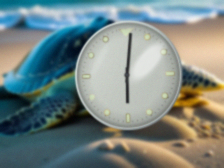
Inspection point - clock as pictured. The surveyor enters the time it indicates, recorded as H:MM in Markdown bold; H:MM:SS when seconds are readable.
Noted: **6:01**
